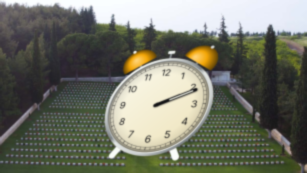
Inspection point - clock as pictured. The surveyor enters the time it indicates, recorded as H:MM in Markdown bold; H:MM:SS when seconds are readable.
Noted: **2:11**
